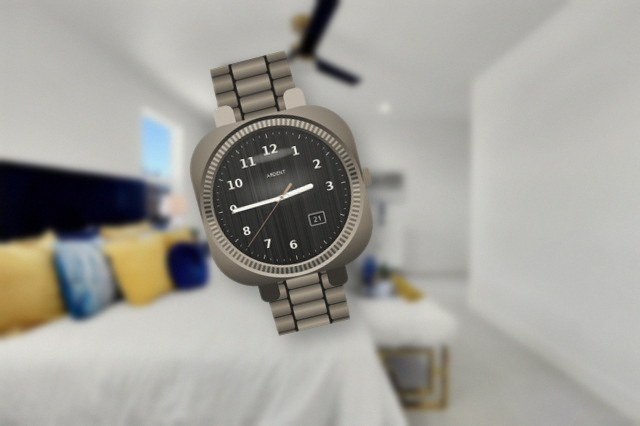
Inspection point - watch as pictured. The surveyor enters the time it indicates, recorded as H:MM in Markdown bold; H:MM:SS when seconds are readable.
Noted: **2:44:38**
